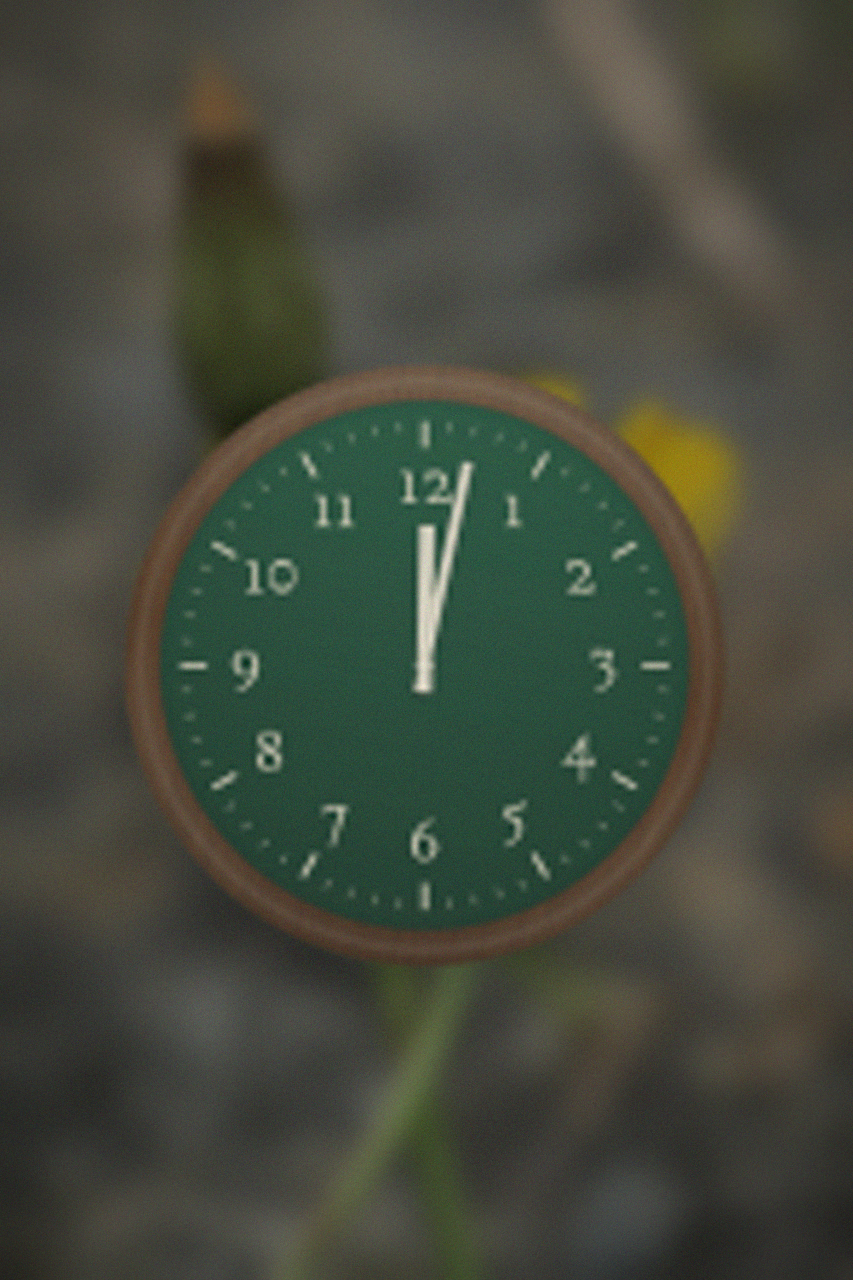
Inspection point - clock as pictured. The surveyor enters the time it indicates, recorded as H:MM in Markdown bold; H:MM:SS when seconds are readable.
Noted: **12:02**
